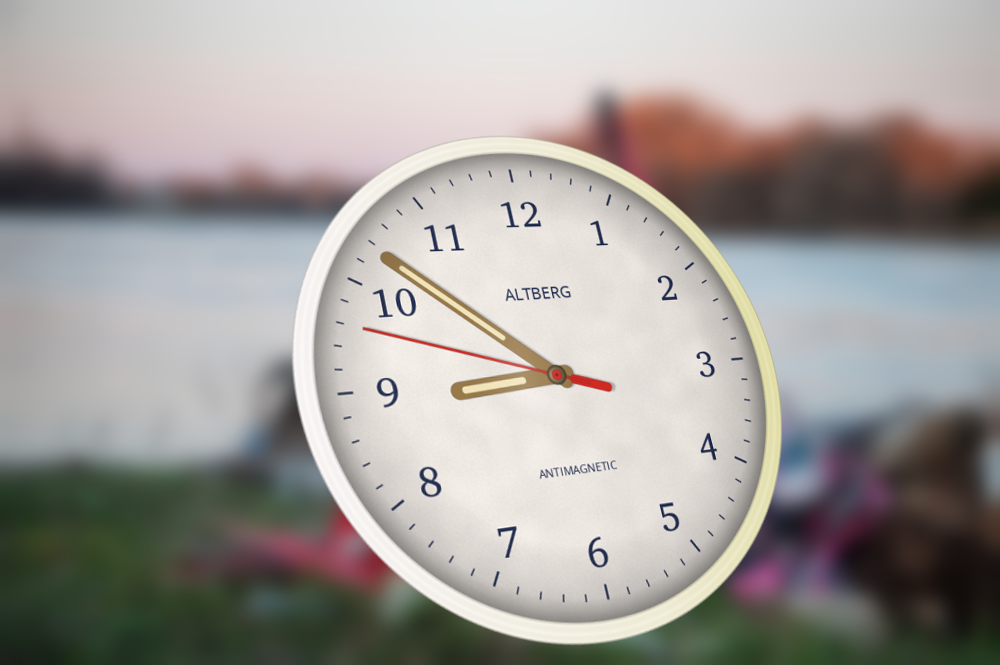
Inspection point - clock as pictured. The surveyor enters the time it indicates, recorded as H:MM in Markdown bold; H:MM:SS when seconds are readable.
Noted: **8:51:48**
